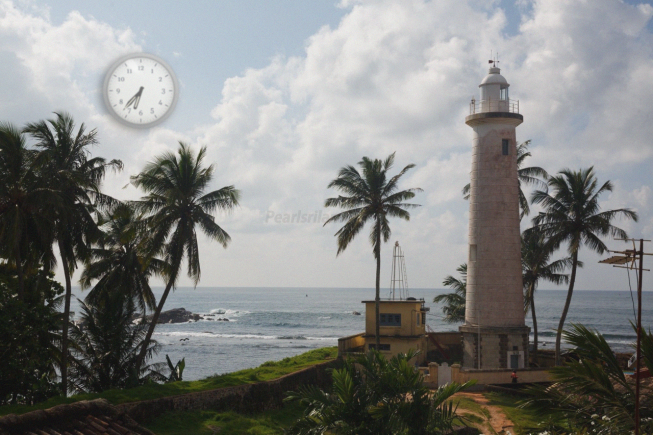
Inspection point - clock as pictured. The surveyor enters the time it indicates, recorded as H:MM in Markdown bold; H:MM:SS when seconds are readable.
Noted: **6:37**
